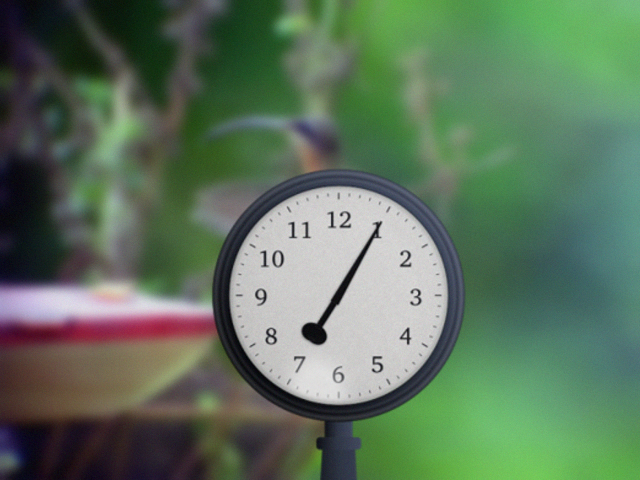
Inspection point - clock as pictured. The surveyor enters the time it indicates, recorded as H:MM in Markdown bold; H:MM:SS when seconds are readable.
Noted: **7:05**
